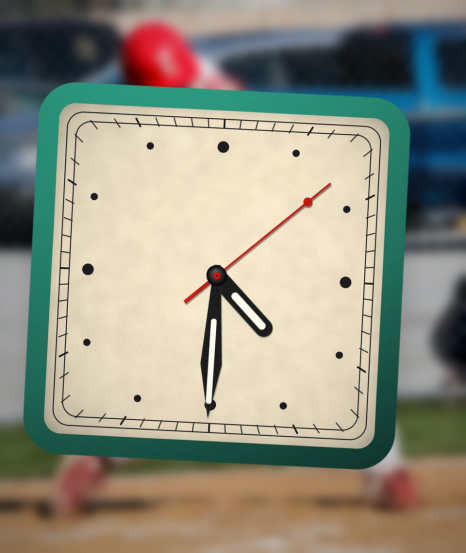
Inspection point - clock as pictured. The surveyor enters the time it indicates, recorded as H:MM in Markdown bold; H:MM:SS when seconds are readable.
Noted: **4:30:08**
